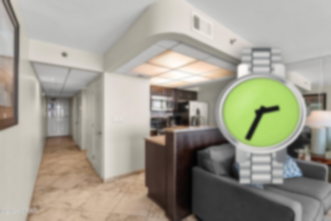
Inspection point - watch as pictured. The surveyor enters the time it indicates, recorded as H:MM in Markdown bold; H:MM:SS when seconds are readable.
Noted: **2:34**
